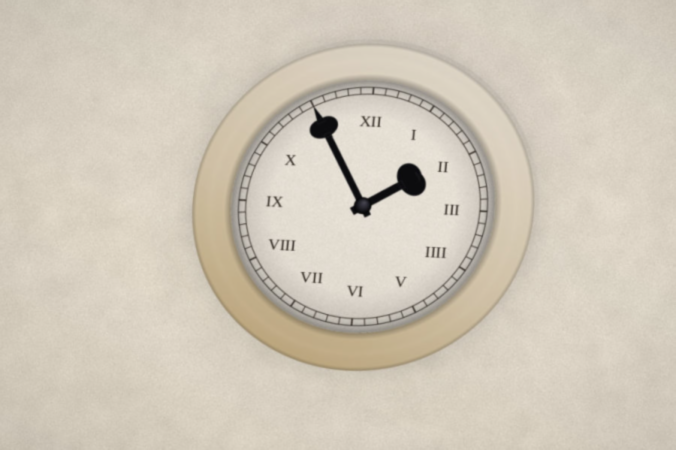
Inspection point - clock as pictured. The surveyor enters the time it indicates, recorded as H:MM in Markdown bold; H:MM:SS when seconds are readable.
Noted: **1:55**
